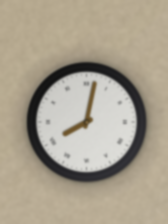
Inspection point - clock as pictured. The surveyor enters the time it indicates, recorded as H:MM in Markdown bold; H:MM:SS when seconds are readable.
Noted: **8:02**
